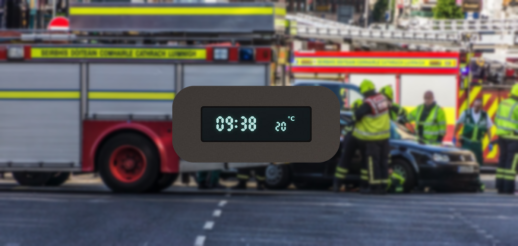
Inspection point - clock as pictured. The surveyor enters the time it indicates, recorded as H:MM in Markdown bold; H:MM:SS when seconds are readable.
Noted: **9:38**
